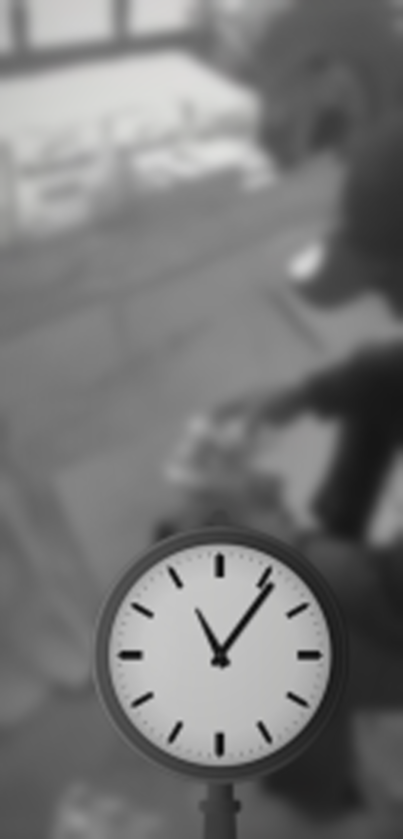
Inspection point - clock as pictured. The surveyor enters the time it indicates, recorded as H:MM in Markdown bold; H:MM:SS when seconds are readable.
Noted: **11:06**
